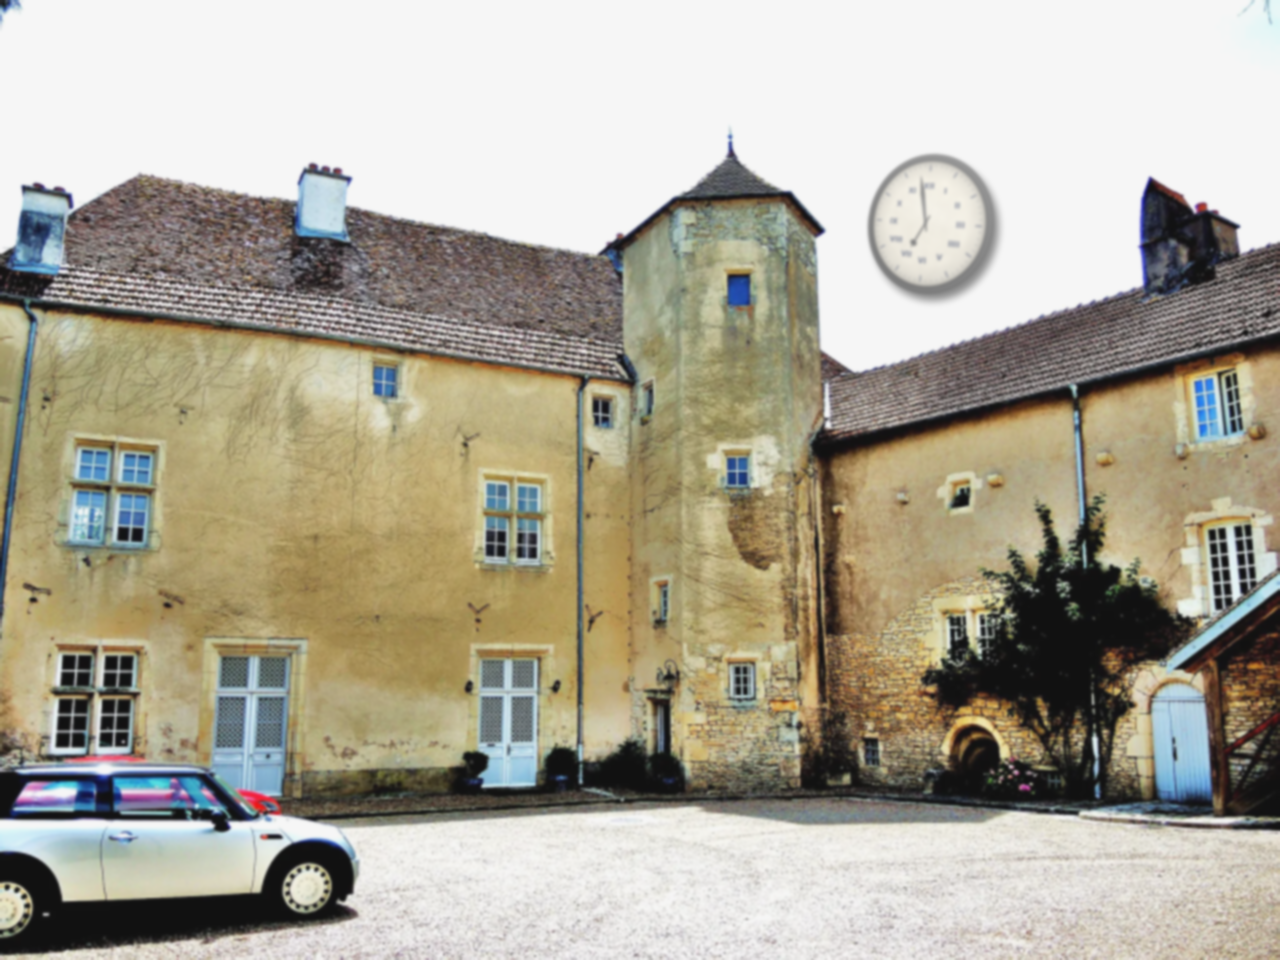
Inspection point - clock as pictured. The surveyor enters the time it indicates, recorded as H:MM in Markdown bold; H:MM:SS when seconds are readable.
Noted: **6:58**
